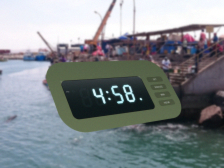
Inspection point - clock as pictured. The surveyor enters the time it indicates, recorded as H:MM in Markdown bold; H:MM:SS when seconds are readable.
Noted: **4:58**
